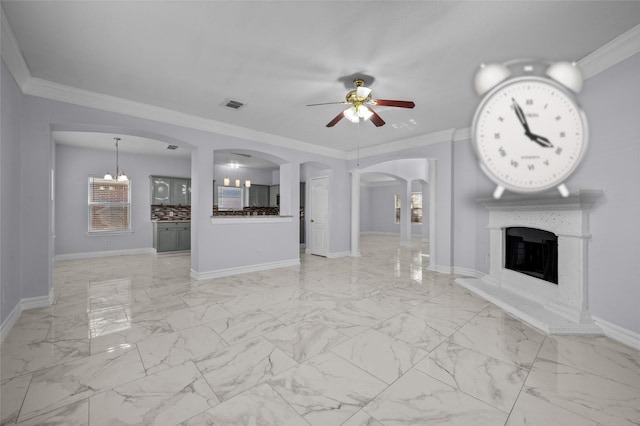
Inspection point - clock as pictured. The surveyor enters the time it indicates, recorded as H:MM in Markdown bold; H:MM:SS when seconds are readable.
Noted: **3:56**
